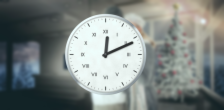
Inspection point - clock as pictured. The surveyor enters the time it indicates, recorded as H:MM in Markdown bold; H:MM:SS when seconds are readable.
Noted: **12:11**
